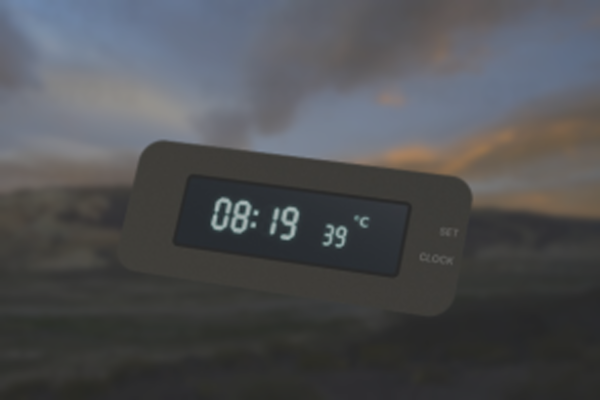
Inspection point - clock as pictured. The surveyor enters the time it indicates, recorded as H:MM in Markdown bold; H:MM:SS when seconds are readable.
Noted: **8:19**
